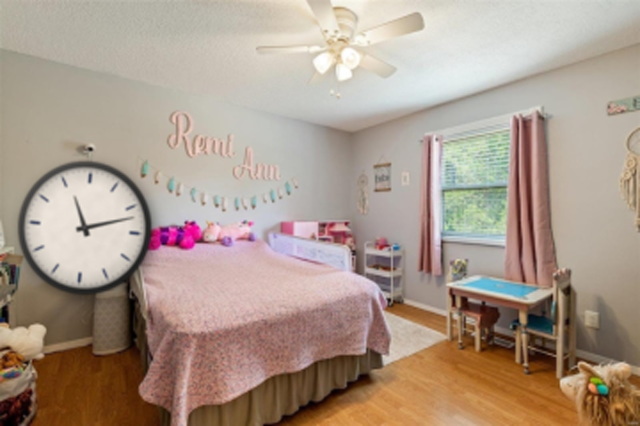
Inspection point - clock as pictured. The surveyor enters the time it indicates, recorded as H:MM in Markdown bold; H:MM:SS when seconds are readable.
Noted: **11:12**
